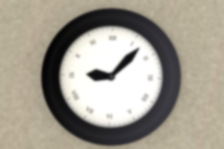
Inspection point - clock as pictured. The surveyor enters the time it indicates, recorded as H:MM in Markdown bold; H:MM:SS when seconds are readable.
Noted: **9:07**
